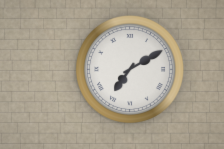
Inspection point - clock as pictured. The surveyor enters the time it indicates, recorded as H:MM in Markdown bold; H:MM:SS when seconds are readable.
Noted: **7:10**
